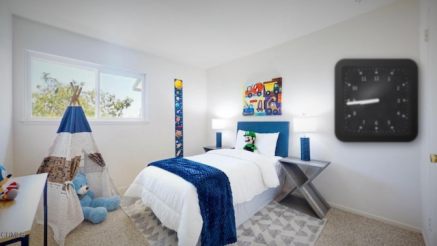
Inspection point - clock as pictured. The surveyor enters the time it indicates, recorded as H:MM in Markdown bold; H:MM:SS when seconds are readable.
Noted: **8:44**
